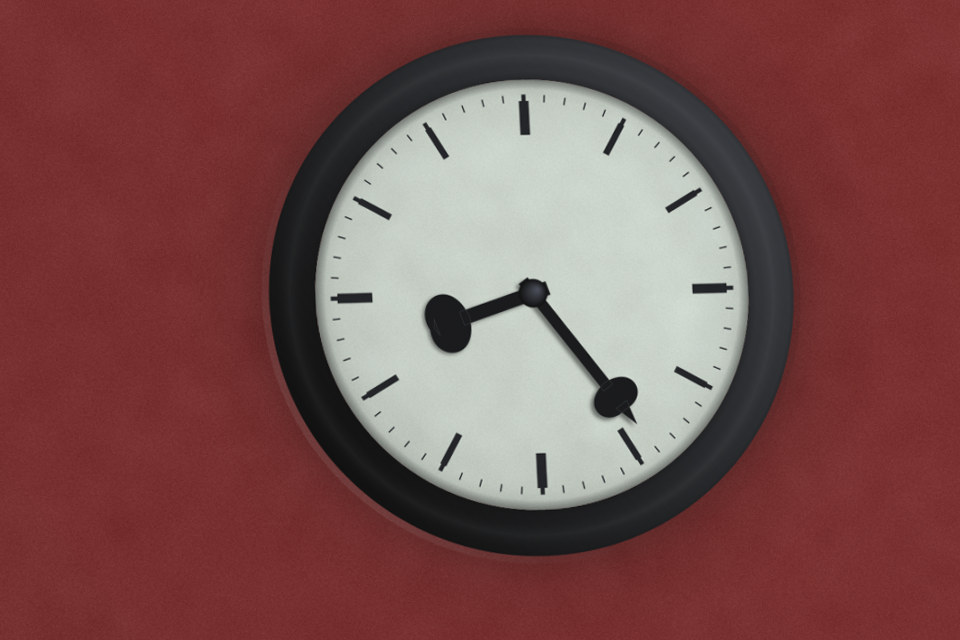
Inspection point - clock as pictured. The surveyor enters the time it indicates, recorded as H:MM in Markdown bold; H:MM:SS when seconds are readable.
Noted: **8:24**
